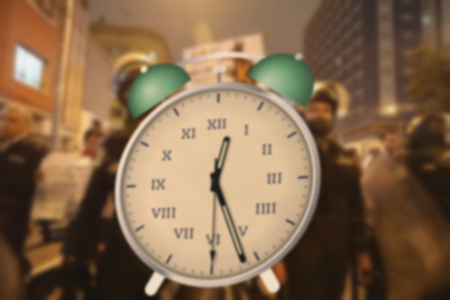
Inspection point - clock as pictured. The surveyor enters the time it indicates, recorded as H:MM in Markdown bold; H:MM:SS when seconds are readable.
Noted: **12:26:30**
